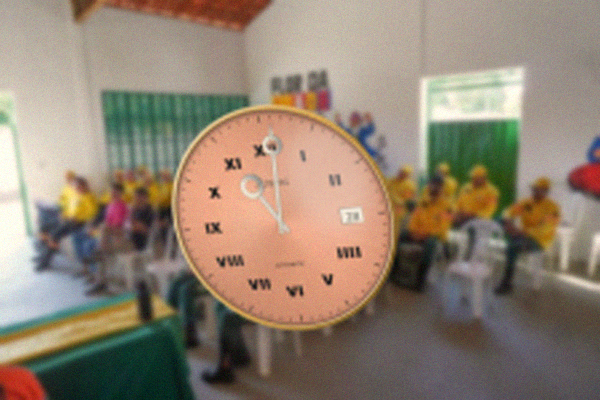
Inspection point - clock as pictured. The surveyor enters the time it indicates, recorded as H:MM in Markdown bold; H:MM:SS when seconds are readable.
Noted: **11:01**
